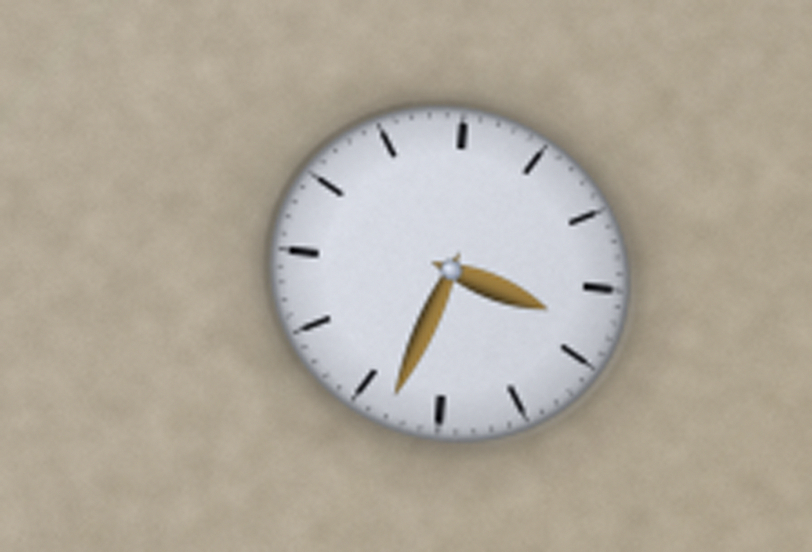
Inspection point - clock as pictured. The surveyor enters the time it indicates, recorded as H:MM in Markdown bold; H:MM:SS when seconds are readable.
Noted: **3:33**
